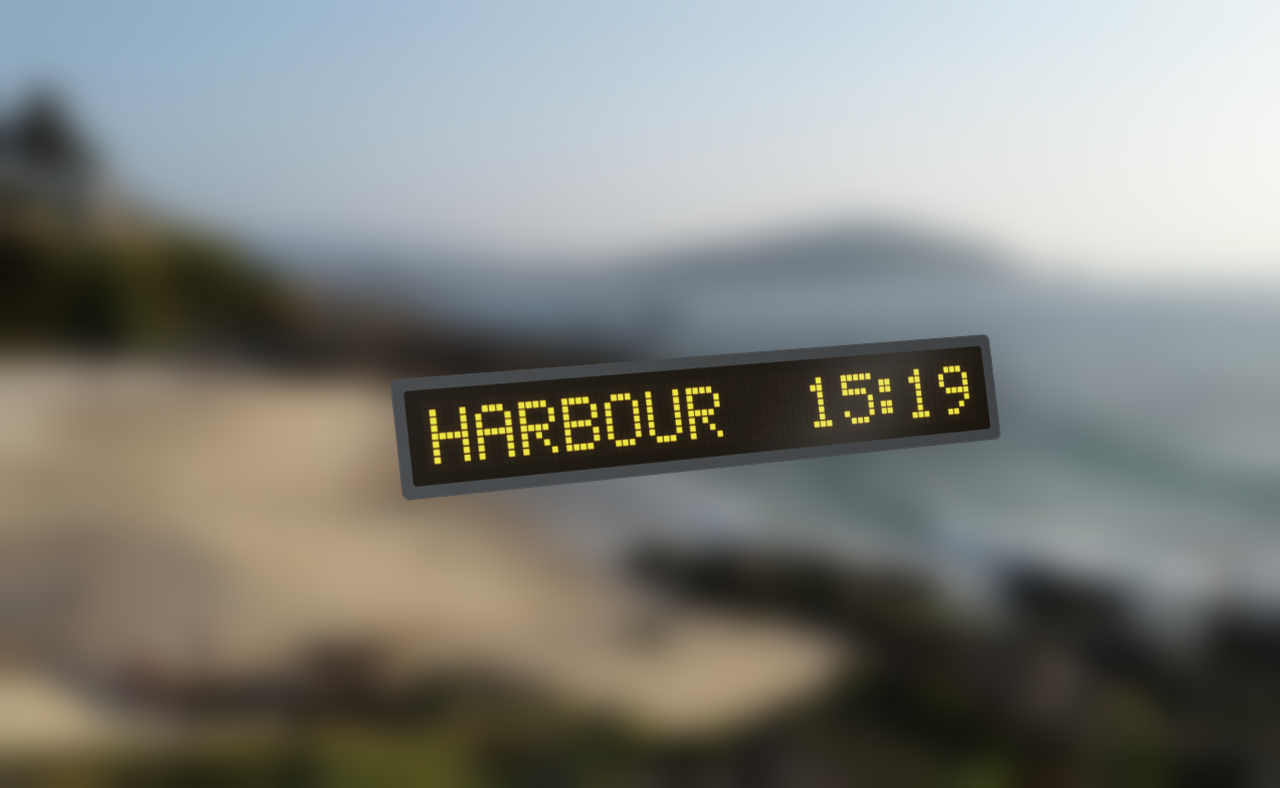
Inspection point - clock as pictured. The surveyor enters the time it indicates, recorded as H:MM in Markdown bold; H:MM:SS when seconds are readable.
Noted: **15:19**
